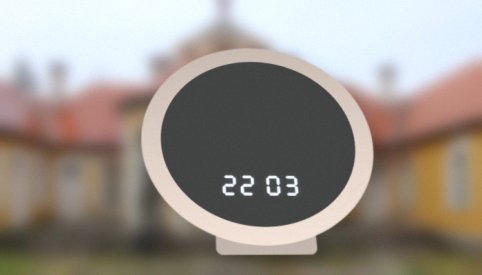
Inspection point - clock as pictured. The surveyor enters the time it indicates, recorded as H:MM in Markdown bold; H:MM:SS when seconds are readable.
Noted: **22:03**
